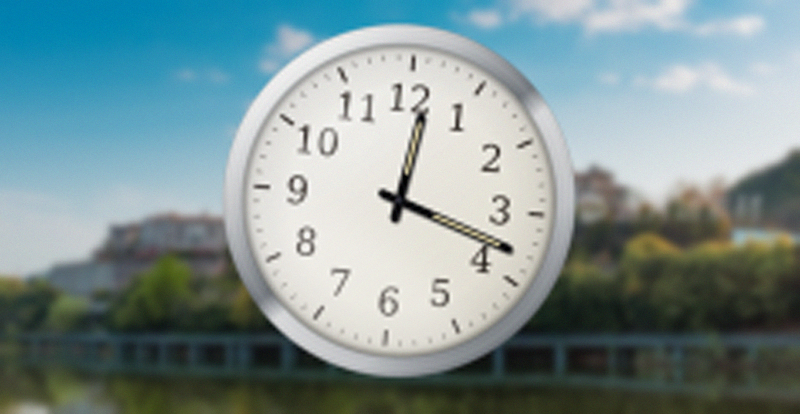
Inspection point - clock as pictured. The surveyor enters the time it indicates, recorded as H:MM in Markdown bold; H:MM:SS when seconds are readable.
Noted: **12:18**
